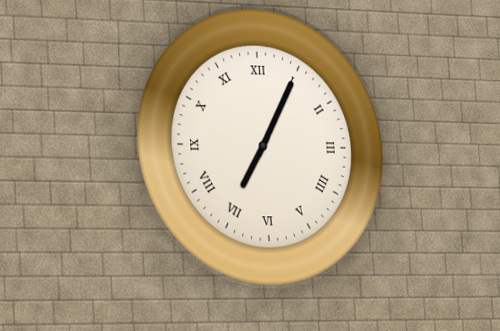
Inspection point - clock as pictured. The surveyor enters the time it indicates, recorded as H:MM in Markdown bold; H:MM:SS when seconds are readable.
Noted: **7:05**
